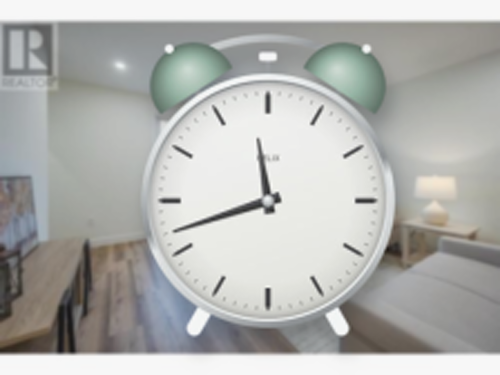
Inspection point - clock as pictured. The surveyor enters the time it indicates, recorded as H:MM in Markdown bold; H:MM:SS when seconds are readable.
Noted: **11:42**
